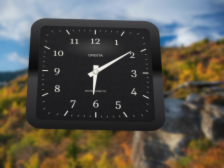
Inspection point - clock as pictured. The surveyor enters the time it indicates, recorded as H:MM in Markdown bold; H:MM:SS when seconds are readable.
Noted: **6:09**
